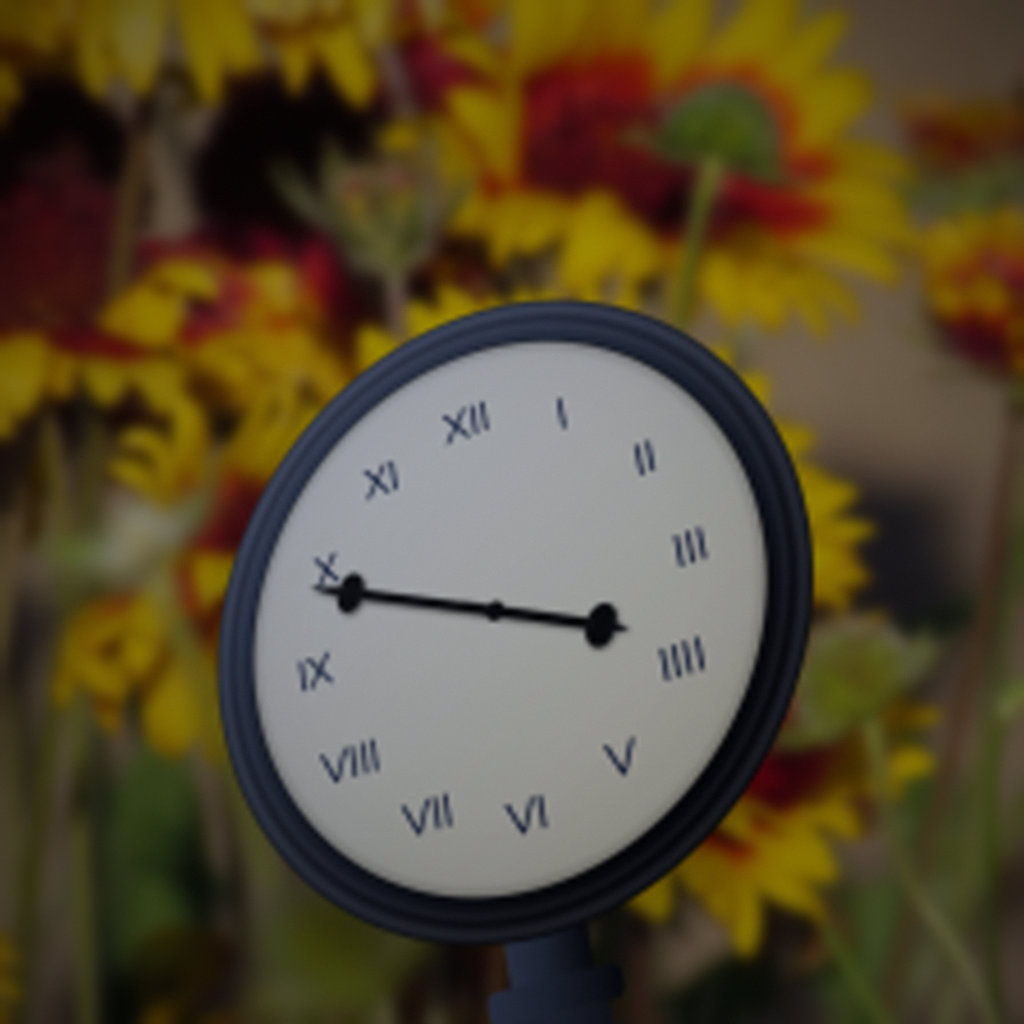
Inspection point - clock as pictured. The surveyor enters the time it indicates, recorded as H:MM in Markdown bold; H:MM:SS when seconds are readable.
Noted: **3:49**
